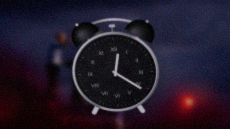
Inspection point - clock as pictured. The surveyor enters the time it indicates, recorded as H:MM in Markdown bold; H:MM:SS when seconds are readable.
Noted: **12:21**
